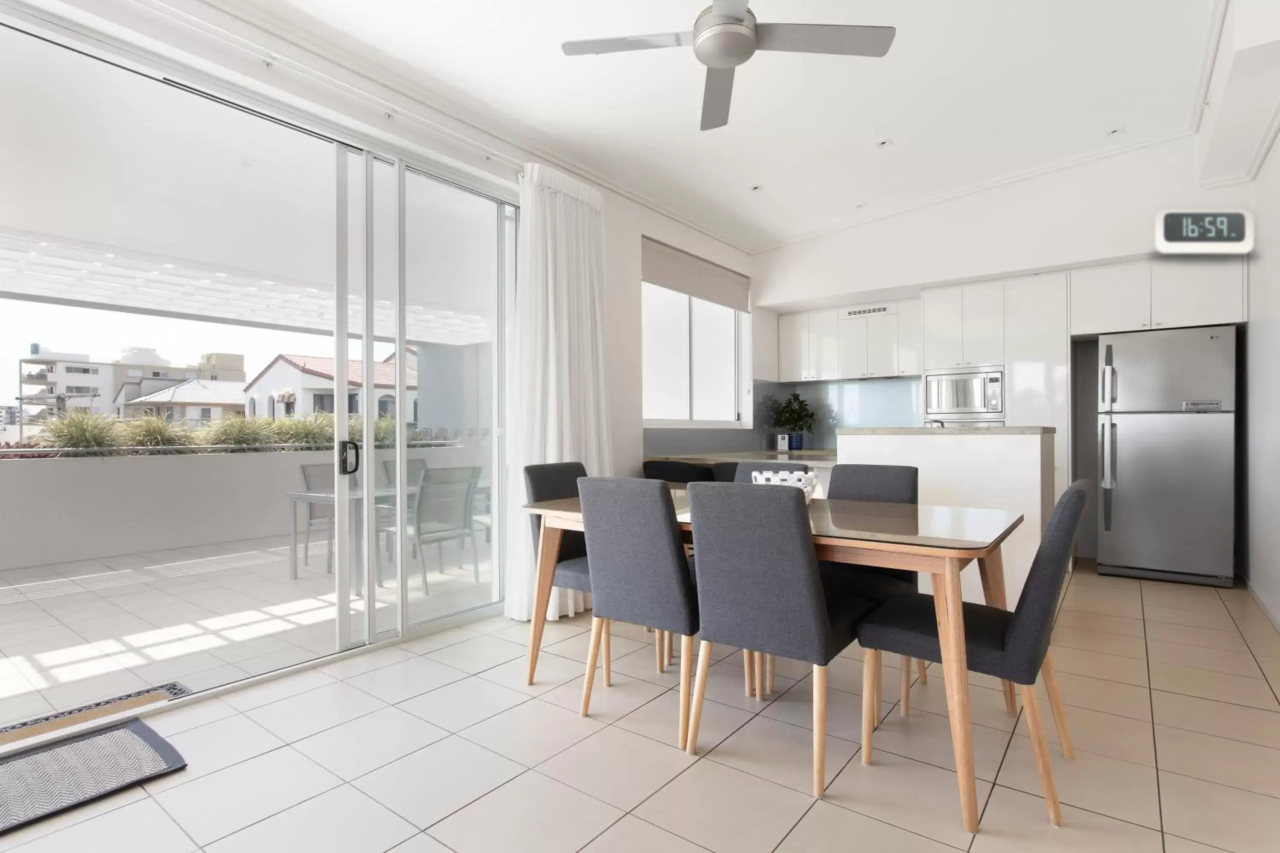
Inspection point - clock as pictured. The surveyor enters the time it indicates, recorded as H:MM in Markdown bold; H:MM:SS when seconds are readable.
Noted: **16:59**
